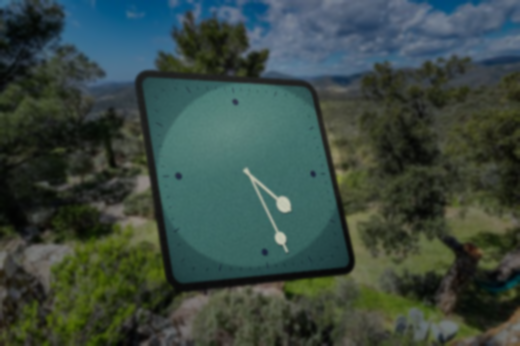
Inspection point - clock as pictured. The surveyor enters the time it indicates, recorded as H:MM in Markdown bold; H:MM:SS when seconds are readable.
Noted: **4:27**
